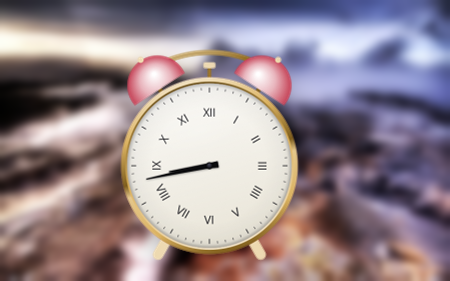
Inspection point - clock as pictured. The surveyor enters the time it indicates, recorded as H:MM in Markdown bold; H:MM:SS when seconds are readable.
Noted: **8:43**
